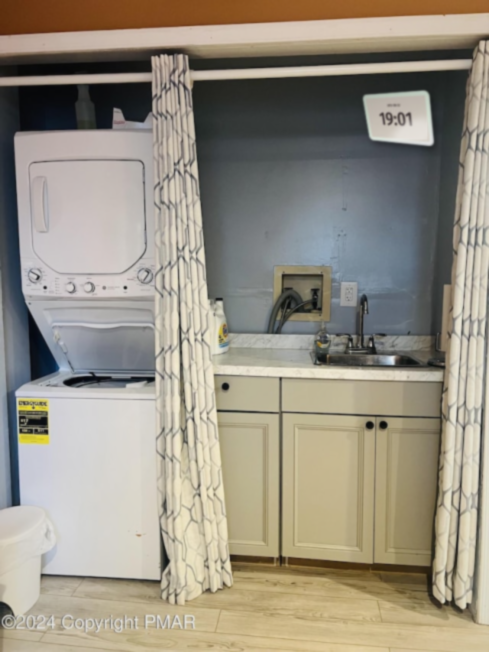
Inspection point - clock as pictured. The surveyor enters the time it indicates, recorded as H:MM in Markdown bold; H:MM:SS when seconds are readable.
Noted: **19:01**
